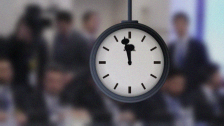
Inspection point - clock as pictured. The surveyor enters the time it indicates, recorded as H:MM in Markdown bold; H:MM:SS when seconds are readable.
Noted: **11:58**
